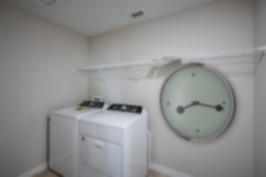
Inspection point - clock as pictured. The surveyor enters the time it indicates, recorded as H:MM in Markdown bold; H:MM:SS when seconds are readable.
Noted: **8:17**
